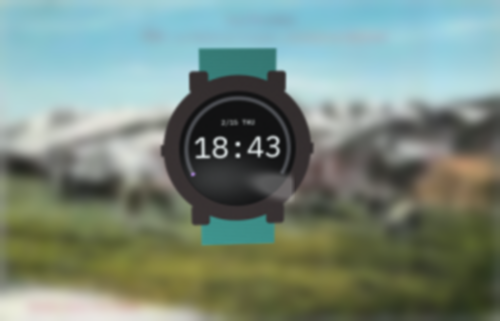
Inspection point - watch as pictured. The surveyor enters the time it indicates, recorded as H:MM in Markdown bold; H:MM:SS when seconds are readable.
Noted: **18:43**
